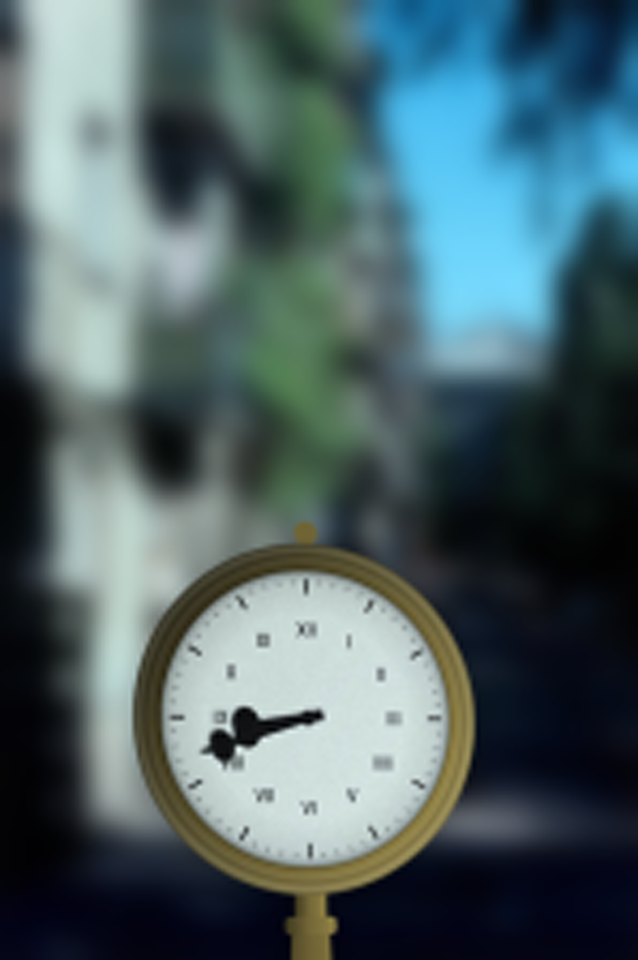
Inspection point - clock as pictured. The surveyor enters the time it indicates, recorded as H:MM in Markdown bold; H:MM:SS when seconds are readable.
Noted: **8:42**
